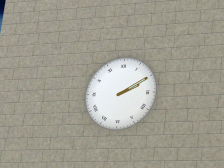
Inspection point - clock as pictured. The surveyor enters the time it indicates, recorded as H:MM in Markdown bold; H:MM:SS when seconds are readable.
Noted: **2:10**
